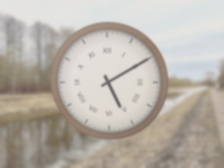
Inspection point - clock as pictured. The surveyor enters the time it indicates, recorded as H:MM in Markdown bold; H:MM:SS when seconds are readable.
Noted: **5:10**
